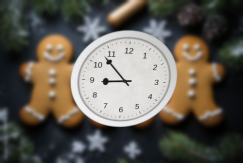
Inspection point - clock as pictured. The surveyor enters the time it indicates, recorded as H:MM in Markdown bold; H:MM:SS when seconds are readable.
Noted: **8:53**
